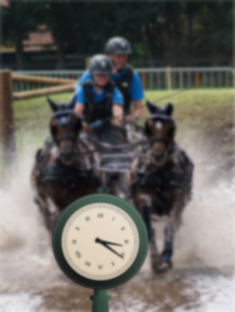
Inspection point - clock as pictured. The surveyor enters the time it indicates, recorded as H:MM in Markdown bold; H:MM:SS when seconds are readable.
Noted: **3:21**
